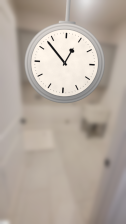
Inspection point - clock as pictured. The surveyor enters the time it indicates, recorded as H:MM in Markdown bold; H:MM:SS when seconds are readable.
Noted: **12:53**
